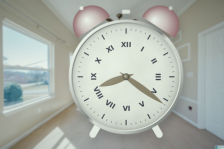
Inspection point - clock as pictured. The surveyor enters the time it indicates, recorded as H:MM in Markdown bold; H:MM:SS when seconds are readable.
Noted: **8:21**
